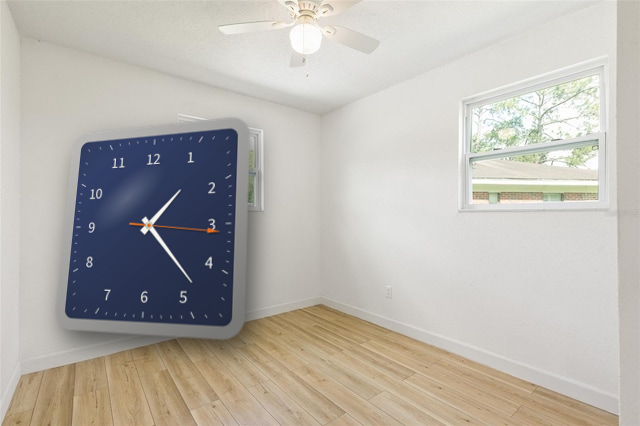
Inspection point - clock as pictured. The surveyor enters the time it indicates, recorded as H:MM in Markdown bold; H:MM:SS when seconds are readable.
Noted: **1:23:16**
